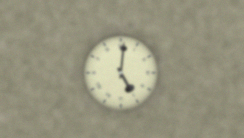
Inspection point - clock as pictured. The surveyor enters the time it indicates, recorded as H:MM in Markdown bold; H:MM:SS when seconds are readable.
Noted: **5:01**
